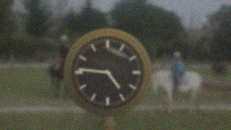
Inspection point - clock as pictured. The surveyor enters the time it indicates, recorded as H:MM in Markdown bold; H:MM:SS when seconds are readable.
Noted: **4:46**
